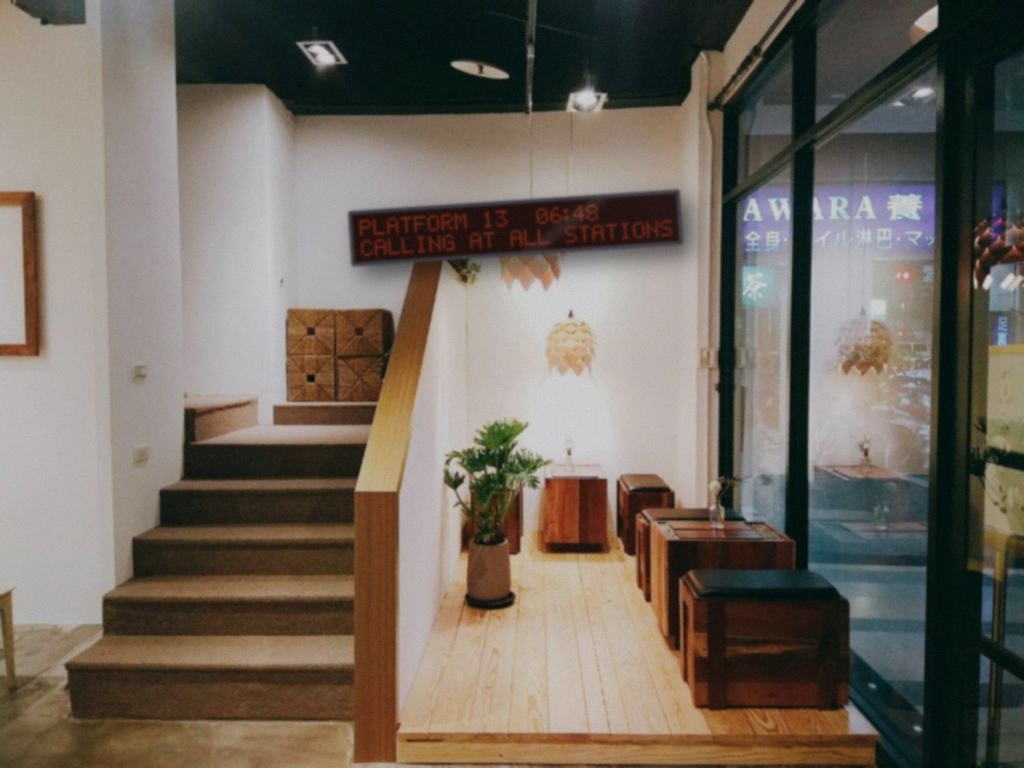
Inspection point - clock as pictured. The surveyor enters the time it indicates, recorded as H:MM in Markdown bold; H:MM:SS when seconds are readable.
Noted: **6:48**
